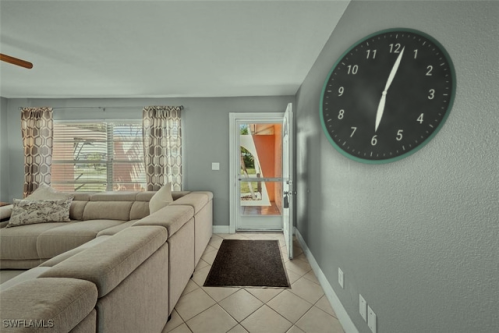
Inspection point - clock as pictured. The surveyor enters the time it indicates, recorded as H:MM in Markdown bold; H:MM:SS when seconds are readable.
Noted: **6:02**
